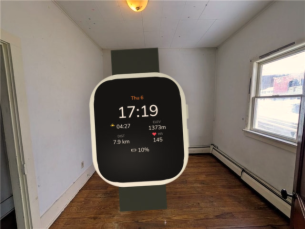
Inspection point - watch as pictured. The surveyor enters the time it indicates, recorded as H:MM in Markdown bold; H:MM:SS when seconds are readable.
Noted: **17:19**
